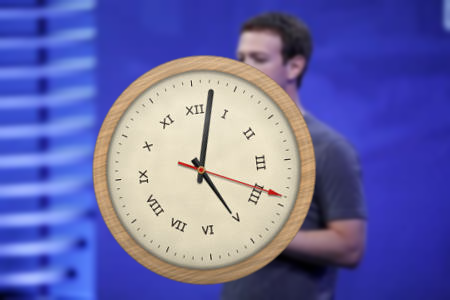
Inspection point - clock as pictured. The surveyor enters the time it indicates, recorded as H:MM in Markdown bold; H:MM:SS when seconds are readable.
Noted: **5:02:19**
